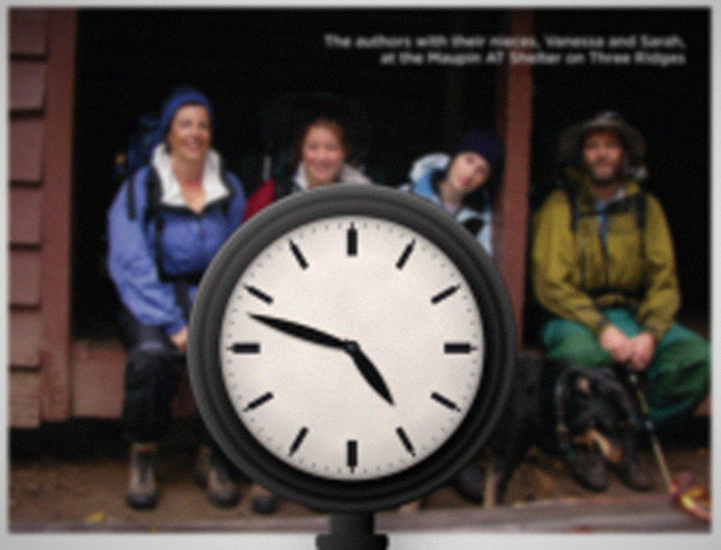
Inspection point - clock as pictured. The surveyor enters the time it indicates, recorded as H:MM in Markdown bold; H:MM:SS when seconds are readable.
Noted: **4:48**
